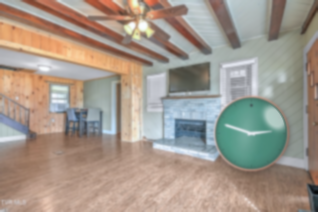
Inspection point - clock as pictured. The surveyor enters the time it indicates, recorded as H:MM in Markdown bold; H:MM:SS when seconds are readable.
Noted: **2:48**
